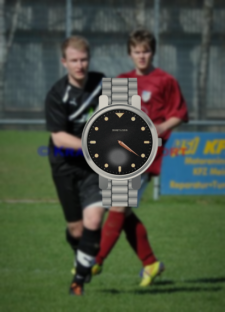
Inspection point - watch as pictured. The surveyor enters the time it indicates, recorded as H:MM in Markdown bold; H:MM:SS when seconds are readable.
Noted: **4:21**
